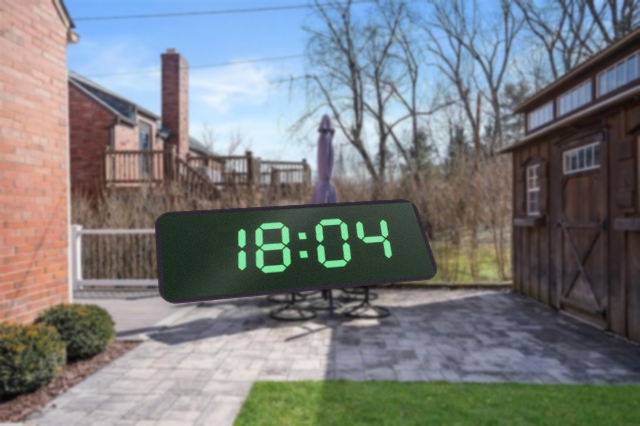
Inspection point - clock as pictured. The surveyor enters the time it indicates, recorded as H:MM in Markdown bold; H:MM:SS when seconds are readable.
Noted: **18:04**
